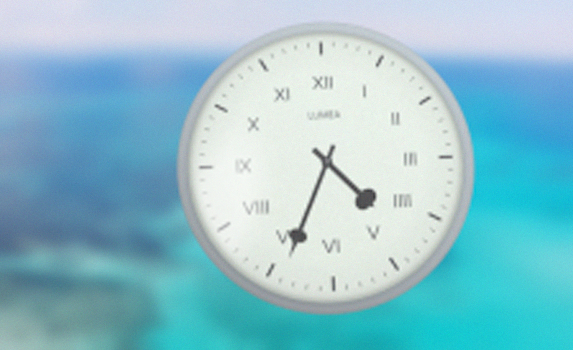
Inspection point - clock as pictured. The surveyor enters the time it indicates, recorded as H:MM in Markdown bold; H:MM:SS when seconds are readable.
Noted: **4:34**
